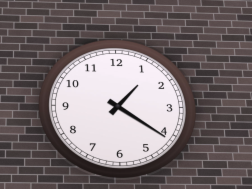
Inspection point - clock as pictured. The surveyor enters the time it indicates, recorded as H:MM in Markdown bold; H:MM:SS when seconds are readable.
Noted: **1:21**
